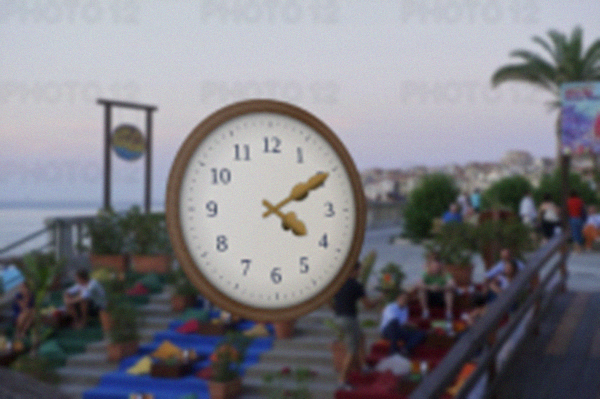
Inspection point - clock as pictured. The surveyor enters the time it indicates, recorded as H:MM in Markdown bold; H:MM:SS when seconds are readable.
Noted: **4:10**
